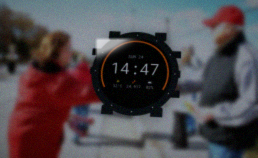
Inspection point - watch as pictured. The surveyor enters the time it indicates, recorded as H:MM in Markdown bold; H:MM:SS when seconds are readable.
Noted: **14:47**
